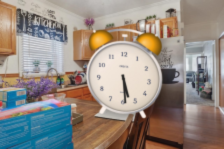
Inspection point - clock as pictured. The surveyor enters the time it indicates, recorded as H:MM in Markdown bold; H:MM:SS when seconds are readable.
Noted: **5:29**
